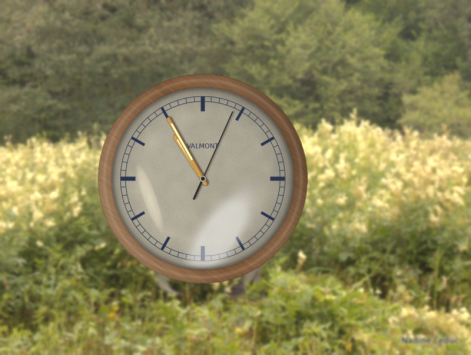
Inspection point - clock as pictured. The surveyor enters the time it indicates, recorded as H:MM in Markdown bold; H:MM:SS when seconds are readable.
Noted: **10:55:04**
